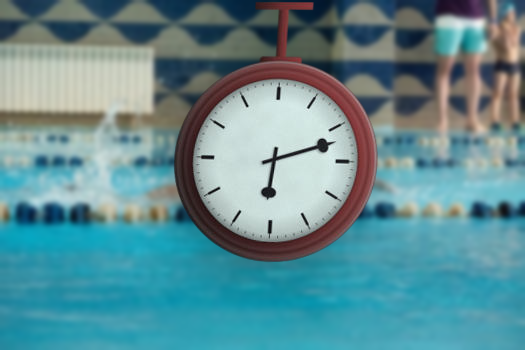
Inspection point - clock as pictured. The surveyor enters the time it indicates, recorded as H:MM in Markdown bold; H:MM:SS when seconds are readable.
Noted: **6:12**
